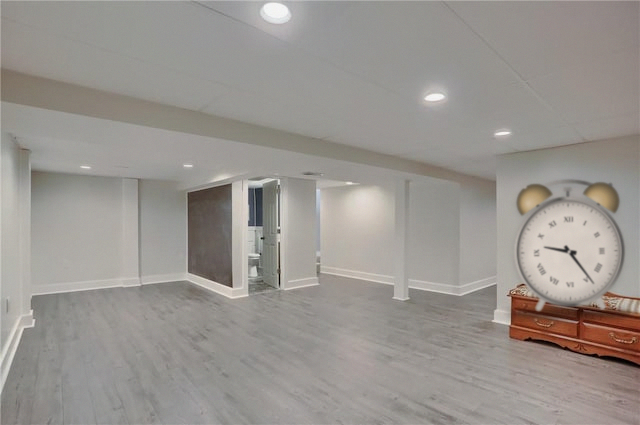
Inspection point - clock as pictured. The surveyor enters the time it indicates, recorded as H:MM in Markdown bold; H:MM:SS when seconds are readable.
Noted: **9:24**
